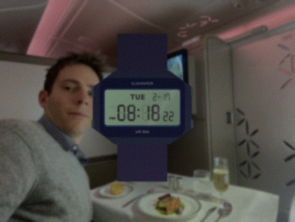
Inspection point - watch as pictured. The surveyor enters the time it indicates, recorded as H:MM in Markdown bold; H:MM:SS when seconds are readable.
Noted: **8:18:22**
